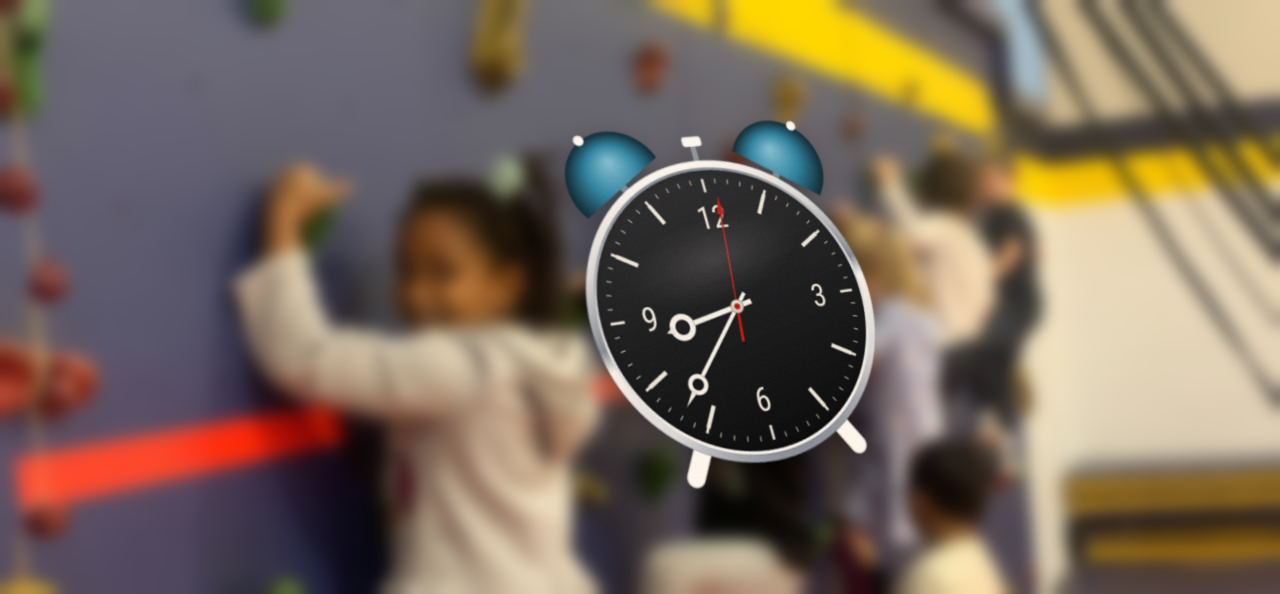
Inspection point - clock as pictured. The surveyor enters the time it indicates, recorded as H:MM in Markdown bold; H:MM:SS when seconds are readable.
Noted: **8:37:01**
